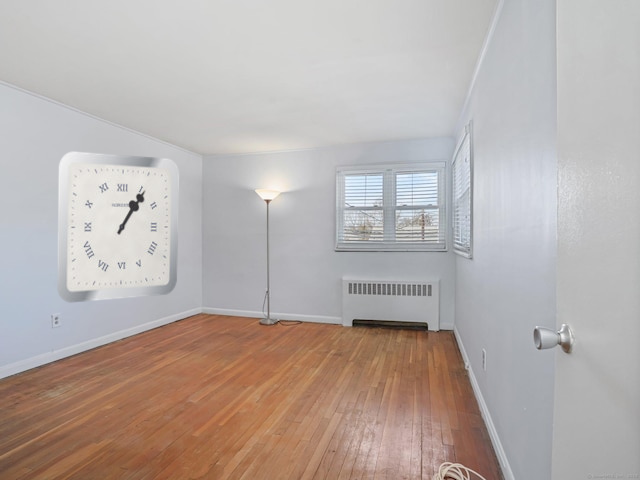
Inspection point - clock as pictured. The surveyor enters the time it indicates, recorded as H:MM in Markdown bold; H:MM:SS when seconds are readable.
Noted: **1:06**
